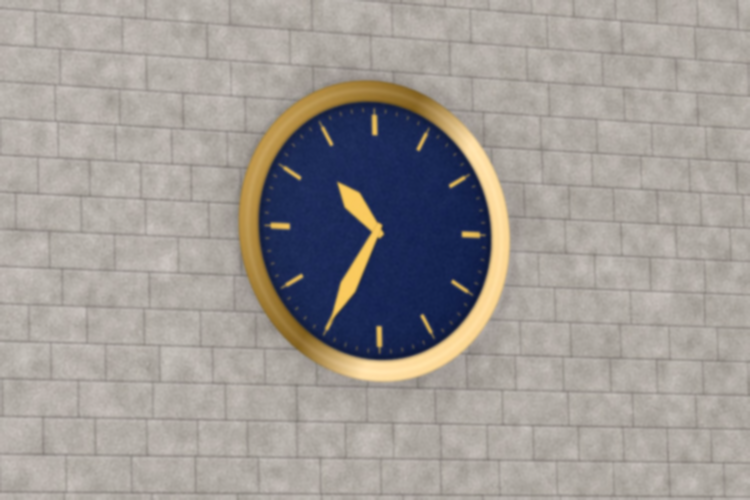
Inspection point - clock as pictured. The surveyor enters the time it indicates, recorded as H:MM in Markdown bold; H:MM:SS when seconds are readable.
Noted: **10:35**
